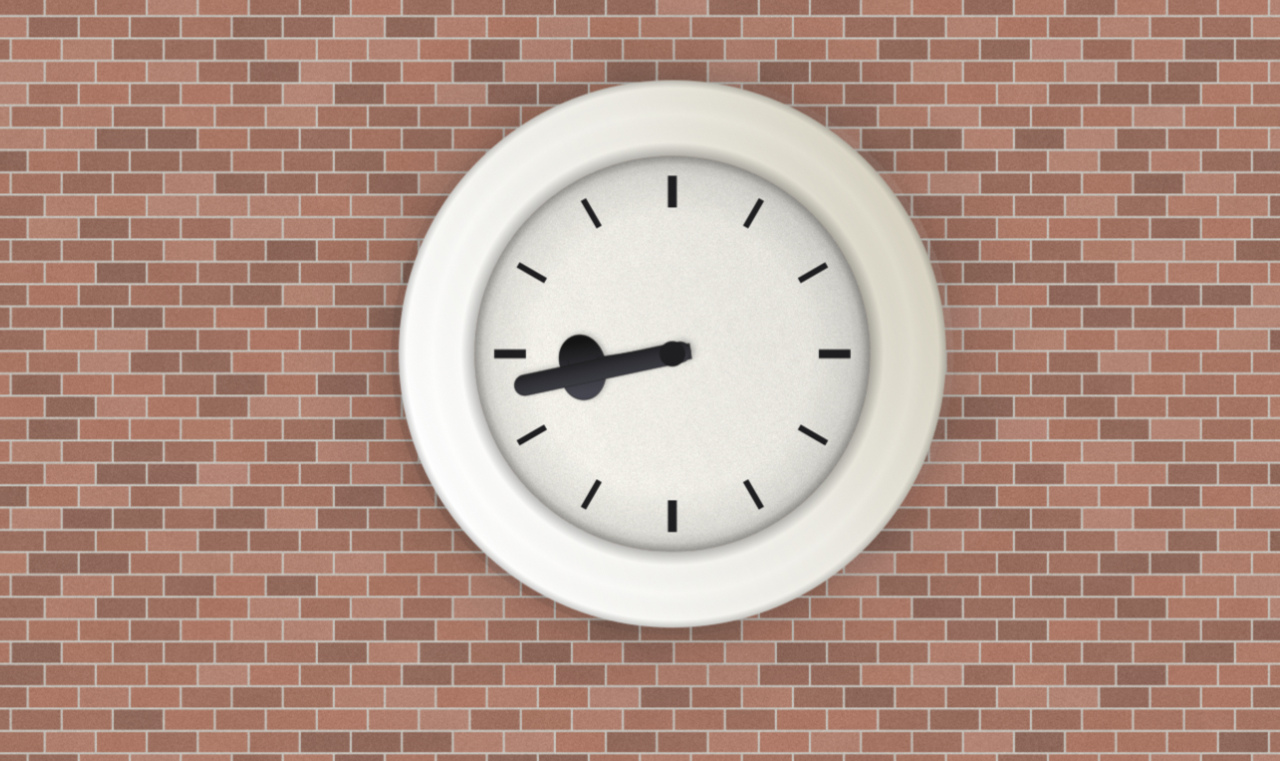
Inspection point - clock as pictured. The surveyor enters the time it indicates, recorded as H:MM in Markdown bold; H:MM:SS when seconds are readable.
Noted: **8:43**
